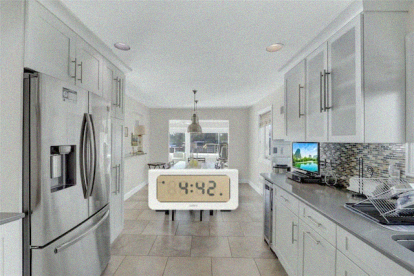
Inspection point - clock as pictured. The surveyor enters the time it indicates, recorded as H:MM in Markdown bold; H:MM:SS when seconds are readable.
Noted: **4:42**
